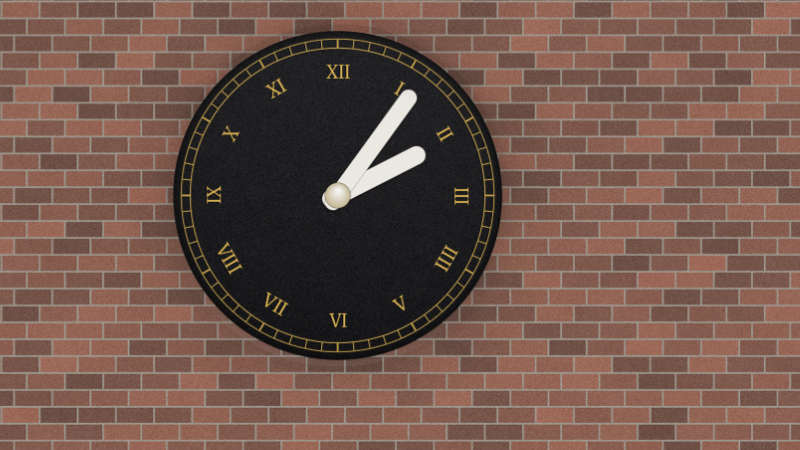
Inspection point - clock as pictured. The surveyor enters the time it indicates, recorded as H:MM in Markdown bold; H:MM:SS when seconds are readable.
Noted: **2:06**
